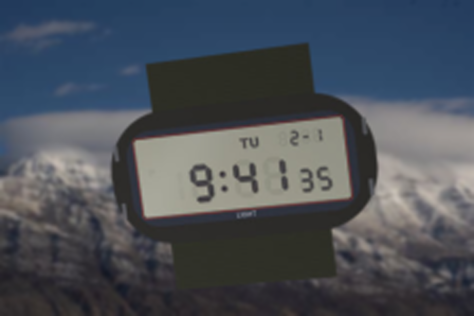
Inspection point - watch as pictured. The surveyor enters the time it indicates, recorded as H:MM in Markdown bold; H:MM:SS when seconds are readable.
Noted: **9:41:35**
